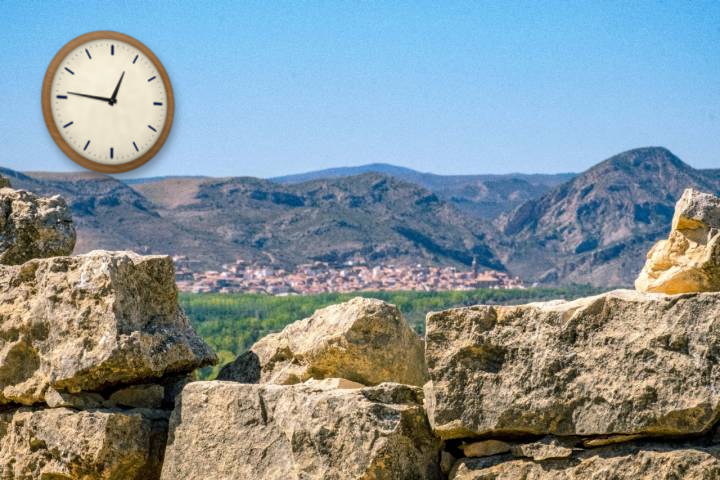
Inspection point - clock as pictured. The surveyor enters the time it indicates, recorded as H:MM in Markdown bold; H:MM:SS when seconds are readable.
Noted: **12:46**
